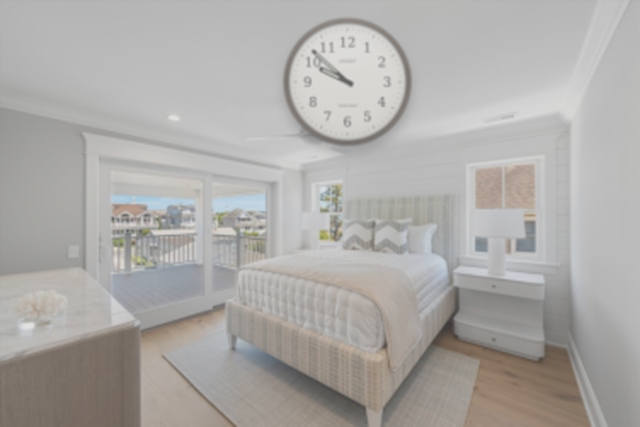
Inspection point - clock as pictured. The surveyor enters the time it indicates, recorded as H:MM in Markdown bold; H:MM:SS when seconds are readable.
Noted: **9:52**
